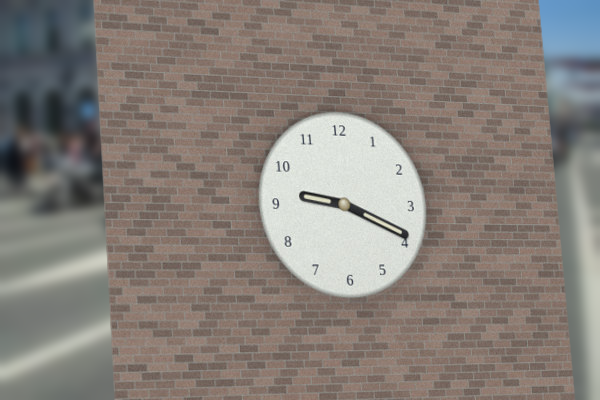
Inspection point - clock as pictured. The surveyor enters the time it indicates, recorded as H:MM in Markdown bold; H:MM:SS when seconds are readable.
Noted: **9:19**
